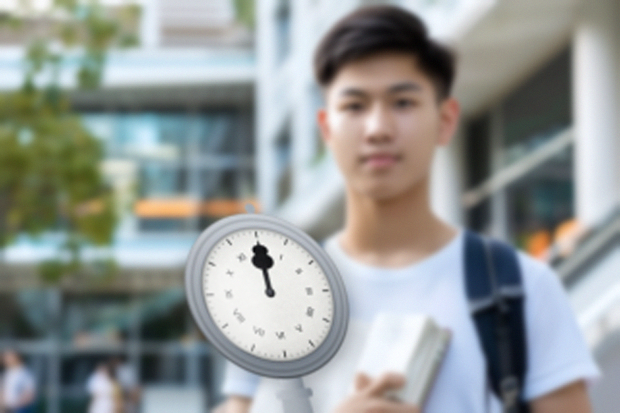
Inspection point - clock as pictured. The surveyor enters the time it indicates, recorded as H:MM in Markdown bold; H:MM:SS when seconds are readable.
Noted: **12:00**
